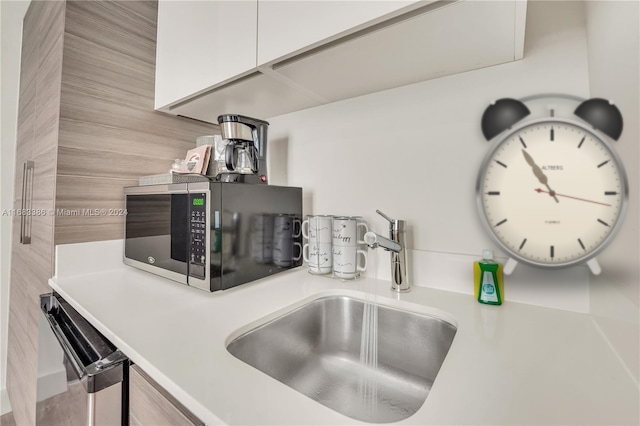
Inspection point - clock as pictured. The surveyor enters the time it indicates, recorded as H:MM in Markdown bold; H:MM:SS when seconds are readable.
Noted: **10:54:17**
